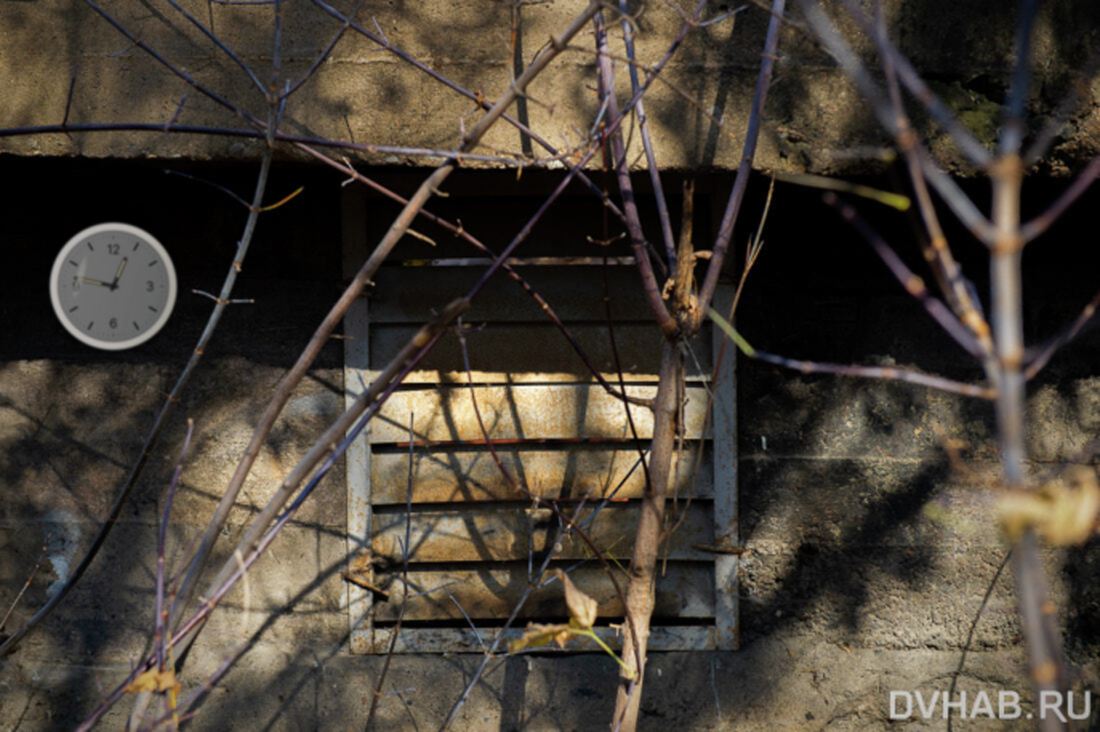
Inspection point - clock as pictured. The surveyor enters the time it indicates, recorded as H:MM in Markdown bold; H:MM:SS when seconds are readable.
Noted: **12:47**
